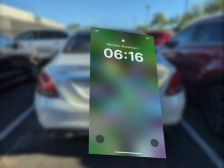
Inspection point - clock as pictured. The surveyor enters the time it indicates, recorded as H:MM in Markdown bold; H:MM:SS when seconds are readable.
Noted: **6:16**
